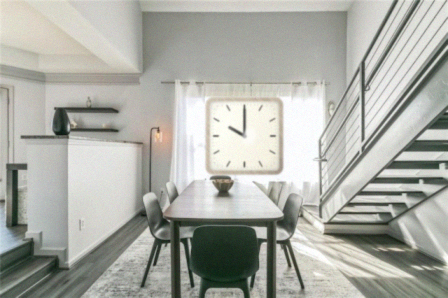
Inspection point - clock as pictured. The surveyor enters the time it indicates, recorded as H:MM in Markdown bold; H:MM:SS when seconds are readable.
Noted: **10:00**
